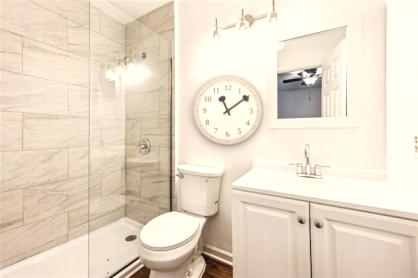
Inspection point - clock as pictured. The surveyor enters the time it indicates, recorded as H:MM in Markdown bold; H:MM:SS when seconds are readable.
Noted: **11:09**
